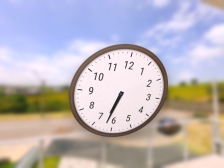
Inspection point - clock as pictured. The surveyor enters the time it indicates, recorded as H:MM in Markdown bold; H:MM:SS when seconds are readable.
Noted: **6:32**
